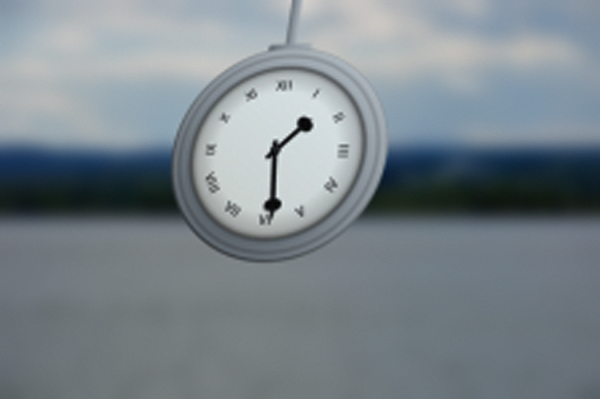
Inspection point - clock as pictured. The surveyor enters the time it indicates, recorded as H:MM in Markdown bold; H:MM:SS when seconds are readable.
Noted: **1:29**
